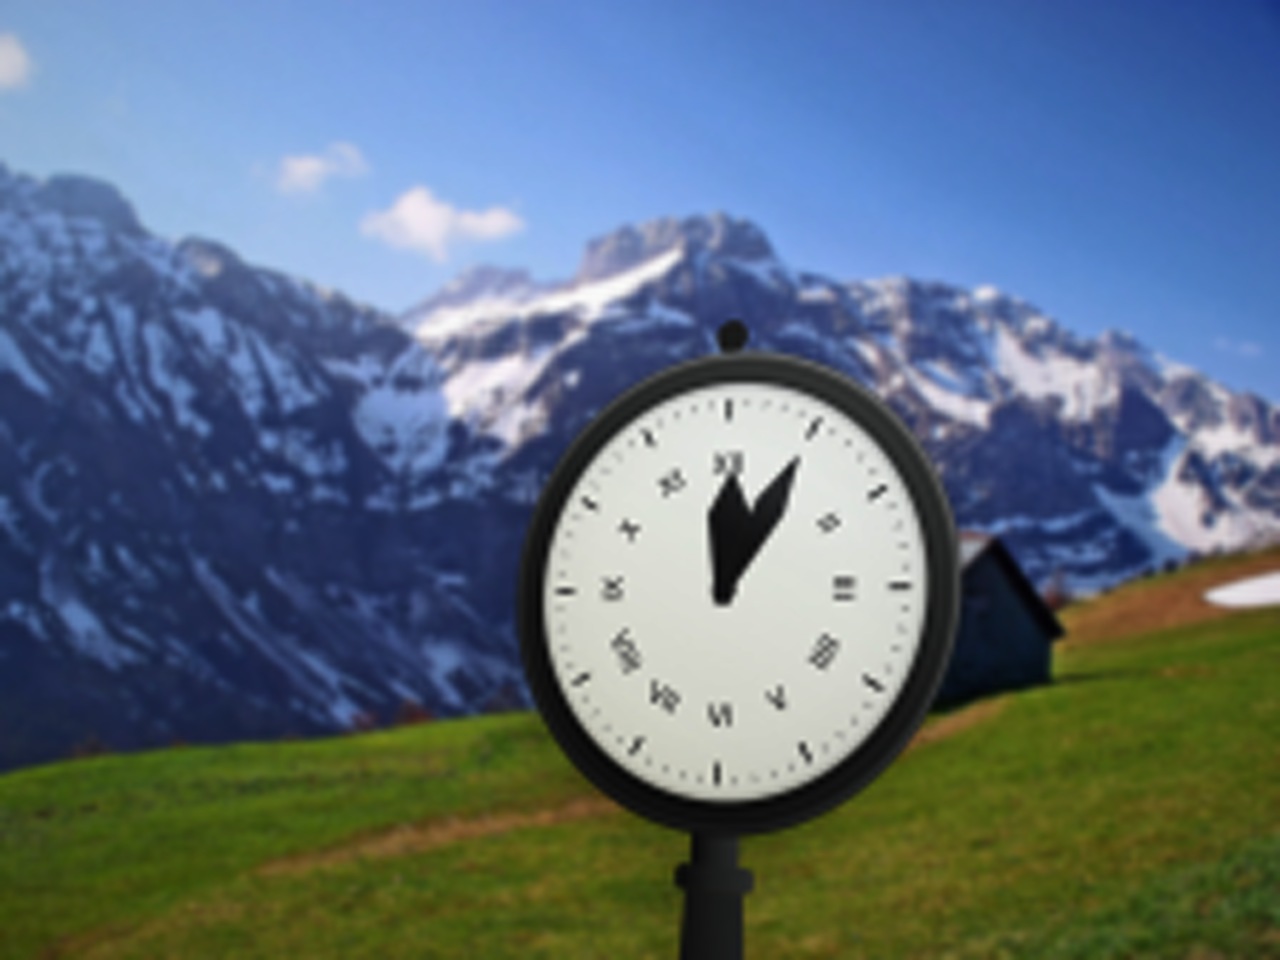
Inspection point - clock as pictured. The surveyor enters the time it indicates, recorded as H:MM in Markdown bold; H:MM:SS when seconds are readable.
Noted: **12:05**
